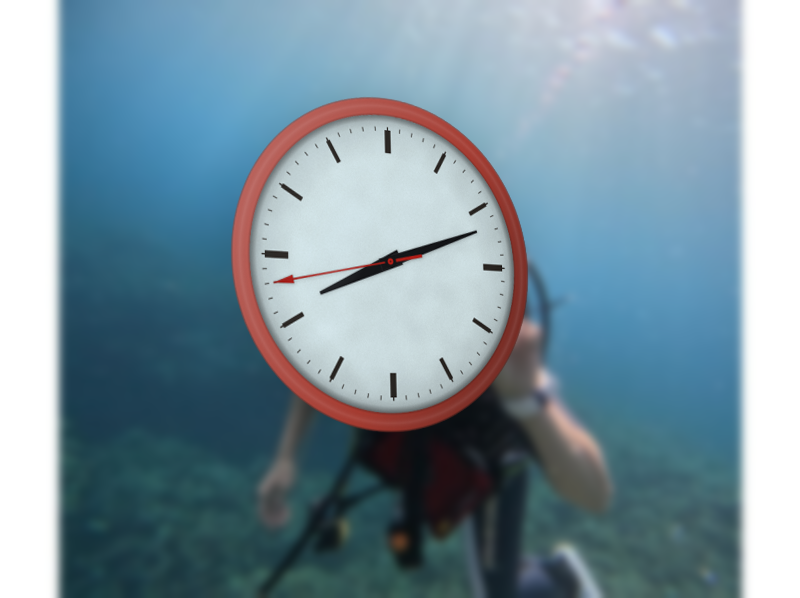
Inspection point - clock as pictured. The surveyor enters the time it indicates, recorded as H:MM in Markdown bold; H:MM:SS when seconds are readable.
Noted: **8:11:43**
